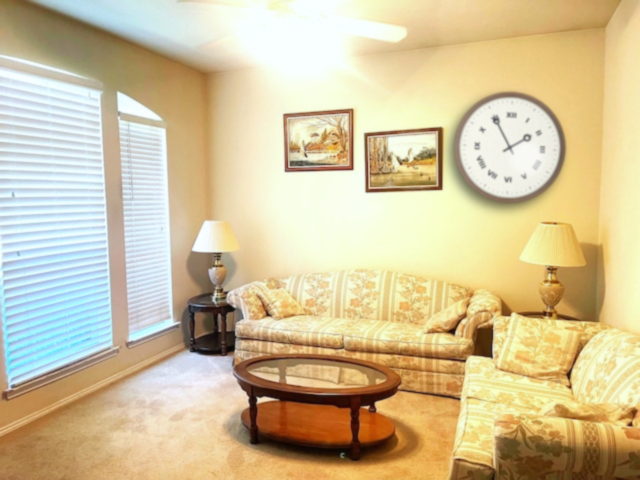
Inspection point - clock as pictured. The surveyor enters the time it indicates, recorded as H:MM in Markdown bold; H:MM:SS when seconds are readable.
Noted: **1:55**
